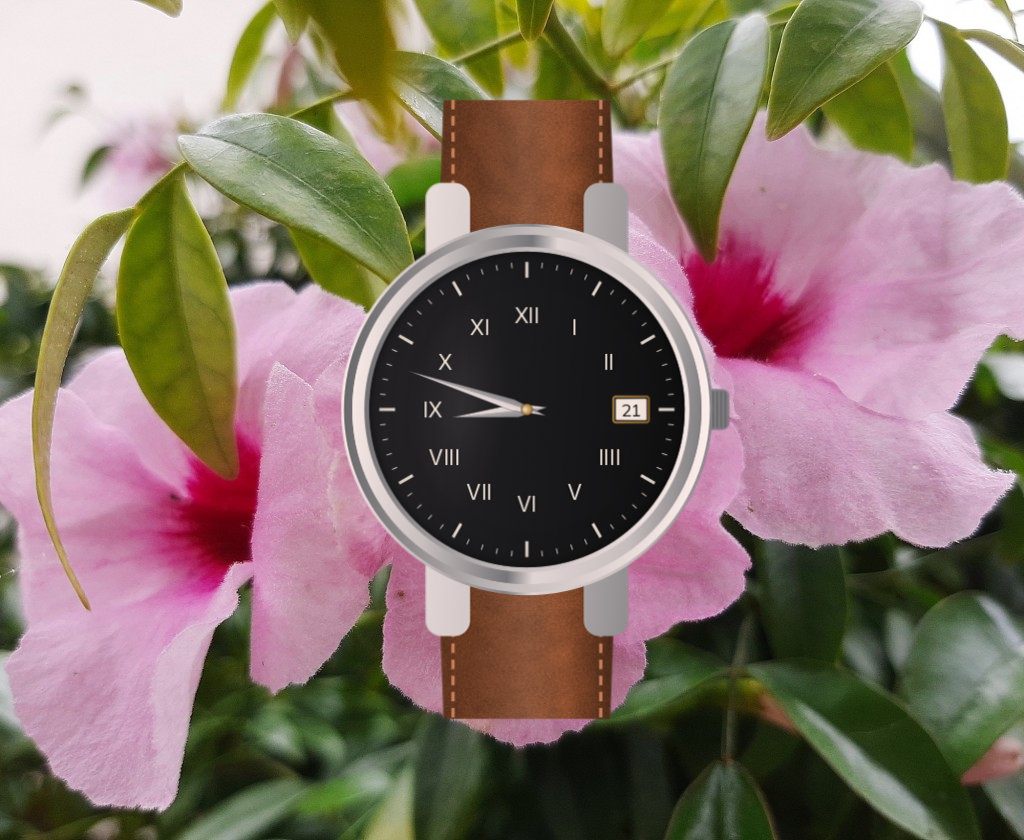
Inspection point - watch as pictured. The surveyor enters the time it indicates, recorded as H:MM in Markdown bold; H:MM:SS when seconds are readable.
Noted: **8:48**
